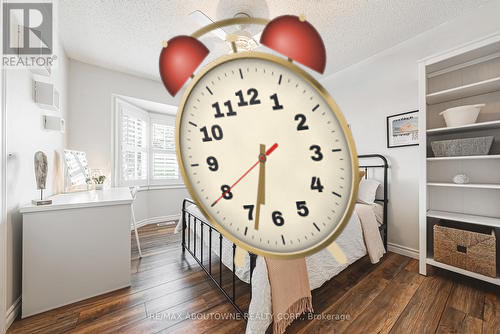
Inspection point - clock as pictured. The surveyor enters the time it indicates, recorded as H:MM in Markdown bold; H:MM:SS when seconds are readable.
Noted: **6:33:40**
